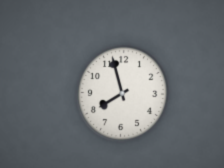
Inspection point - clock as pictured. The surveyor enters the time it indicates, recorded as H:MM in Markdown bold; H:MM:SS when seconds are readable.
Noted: **7:57**
